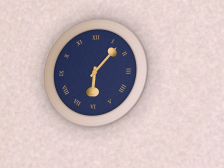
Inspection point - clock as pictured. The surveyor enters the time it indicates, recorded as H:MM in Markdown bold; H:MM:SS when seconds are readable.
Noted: **6:07**
